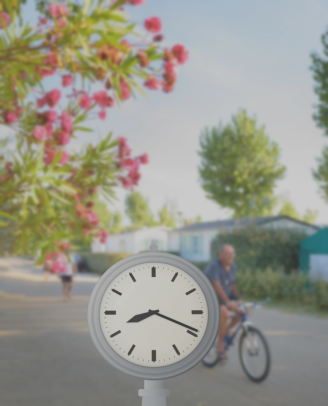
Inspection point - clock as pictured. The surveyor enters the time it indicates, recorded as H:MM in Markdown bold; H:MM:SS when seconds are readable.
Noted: **8:19**
